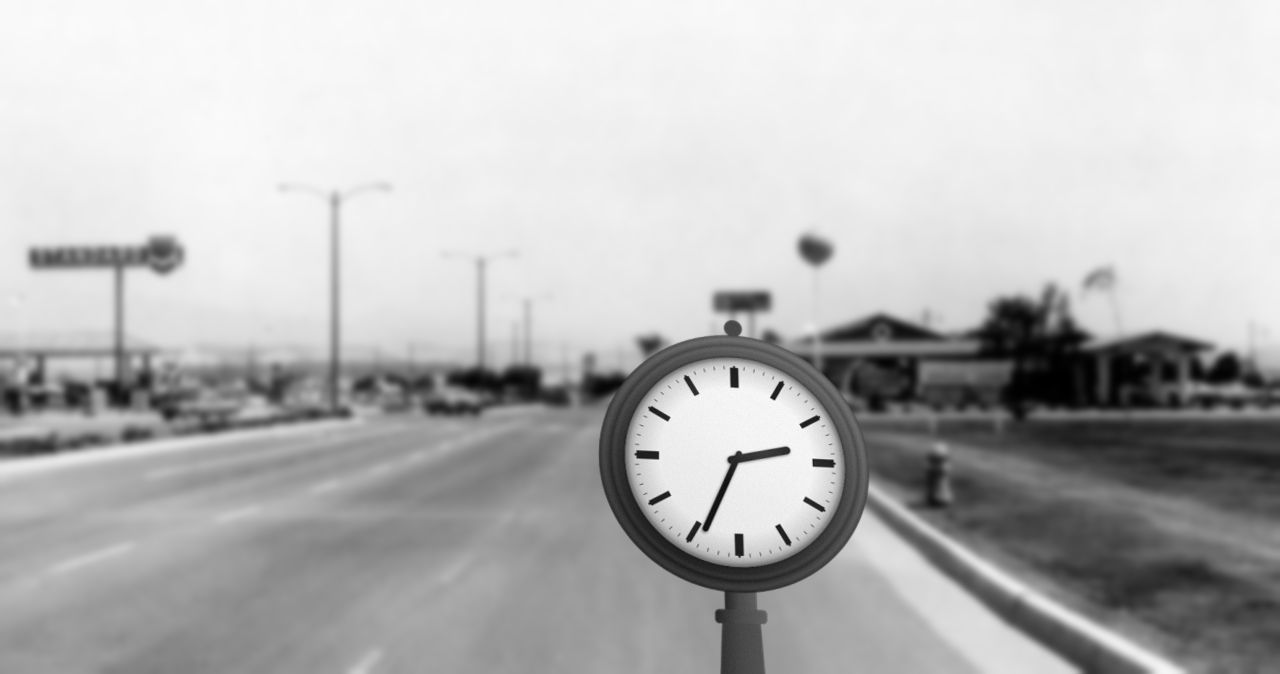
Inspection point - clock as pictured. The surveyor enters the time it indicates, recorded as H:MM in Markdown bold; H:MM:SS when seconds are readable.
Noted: **2:34**
